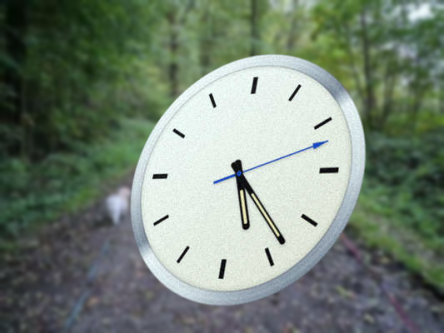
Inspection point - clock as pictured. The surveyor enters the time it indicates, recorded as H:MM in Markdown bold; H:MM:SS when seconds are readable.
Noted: **5:23:12**
